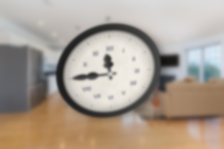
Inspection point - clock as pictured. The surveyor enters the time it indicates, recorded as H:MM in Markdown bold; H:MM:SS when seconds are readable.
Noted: **11:45**
